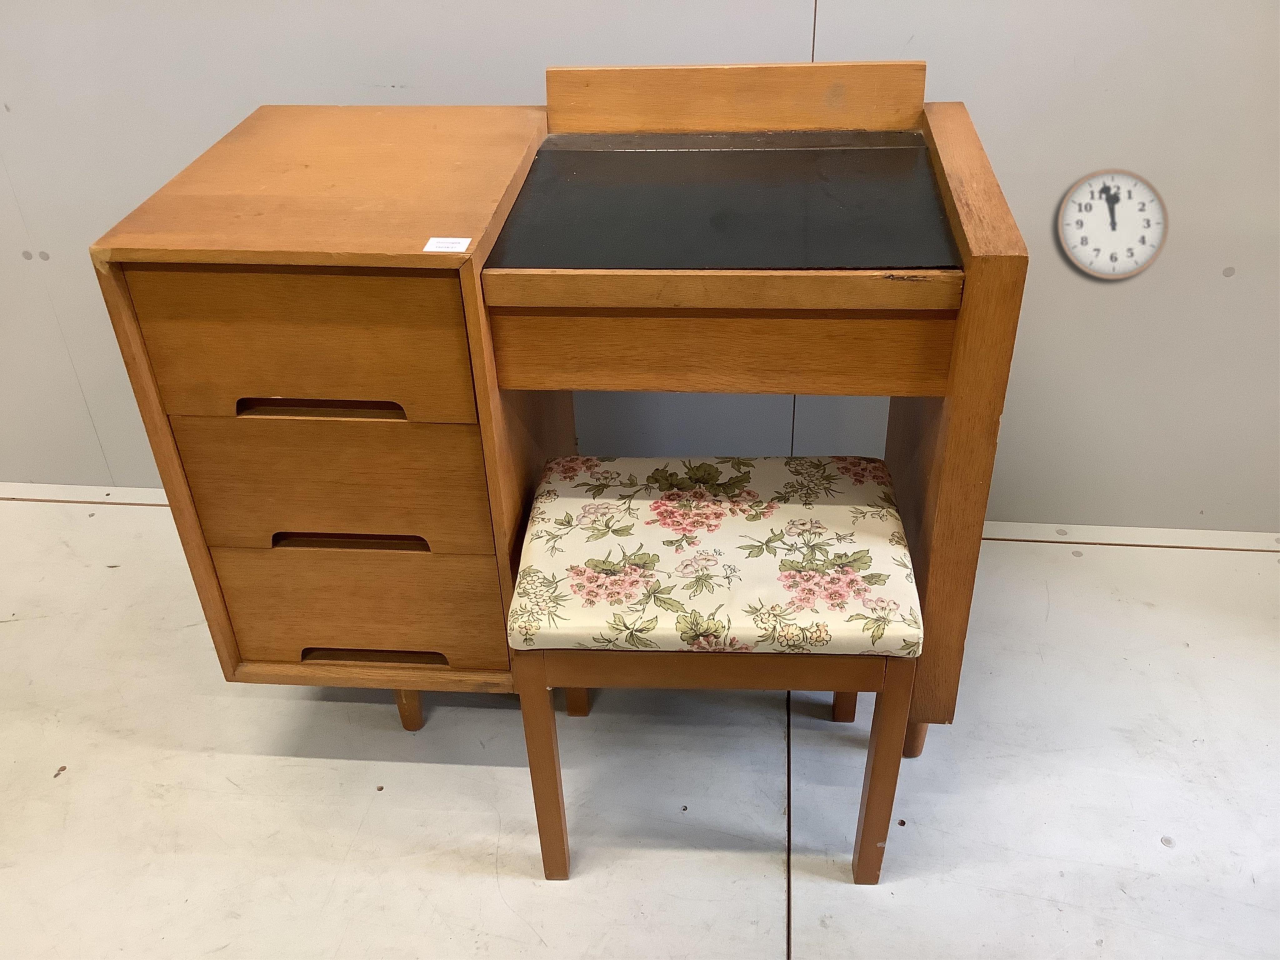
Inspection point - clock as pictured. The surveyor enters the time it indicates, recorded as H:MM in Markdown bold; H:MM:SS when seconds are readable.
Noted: **11:58**
